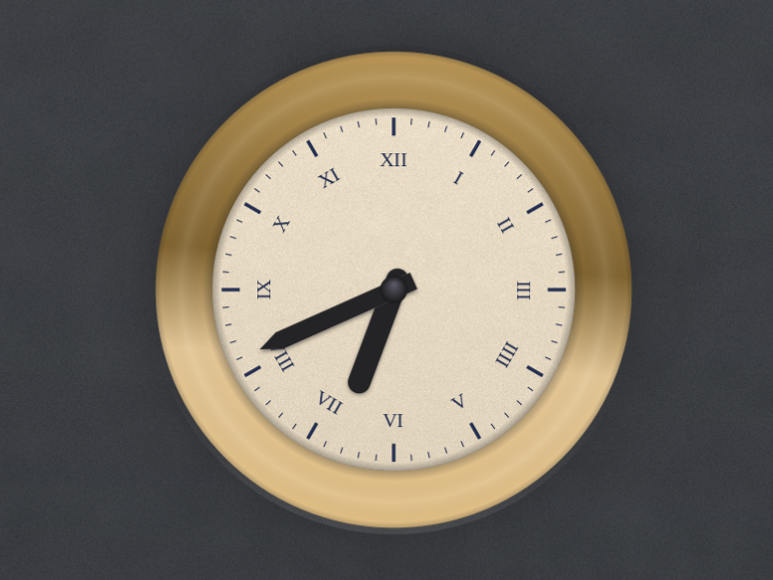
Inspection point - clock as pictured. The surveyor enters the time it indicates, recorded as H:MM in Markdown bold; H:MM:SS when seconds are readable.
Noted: **6:41**
